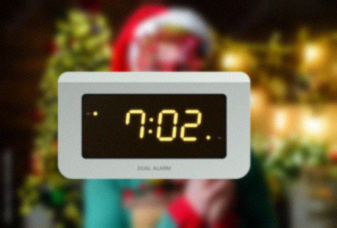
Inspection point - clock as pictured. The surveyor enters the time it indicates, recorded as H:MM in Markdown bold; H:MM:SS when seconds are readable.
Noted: **7:02**
